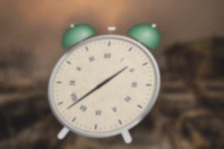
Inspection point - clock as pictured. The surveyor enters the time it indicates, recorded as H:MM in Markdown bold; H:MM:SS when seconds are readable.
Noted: **1:38**
